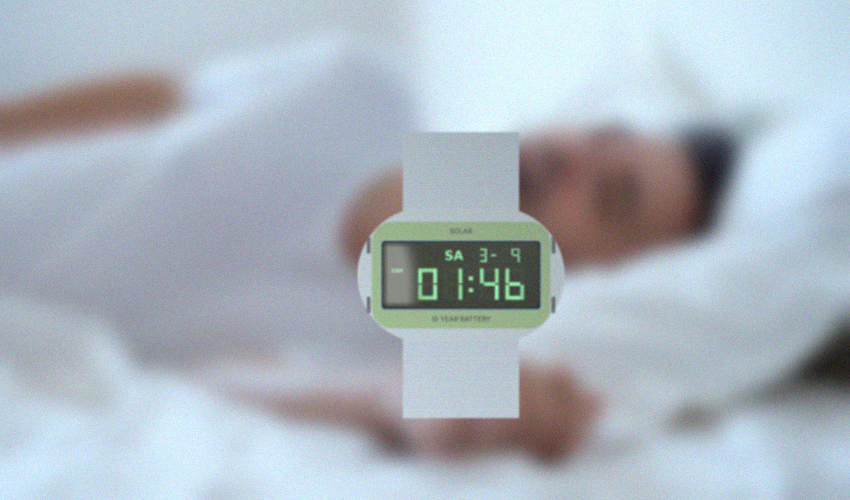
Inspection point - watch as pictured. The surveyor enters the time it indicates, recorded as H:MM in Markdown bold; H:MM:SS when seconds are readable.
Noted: **1:46**
